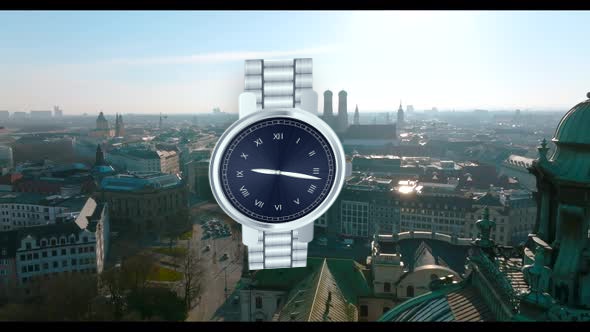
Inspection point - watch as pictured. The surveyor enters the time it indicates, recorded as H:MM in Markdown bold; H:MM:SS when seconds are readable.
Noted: **9:17**
